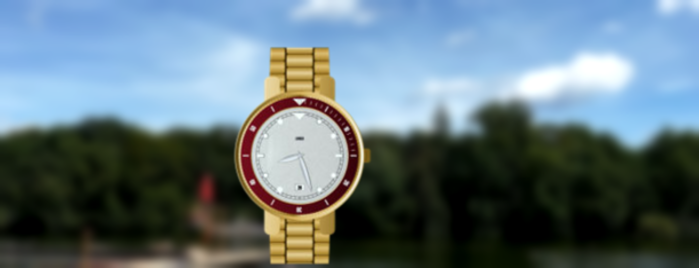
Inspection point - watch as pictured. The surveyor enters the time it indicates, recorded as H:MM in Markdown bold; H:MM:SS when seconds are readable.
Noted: **8:27**
